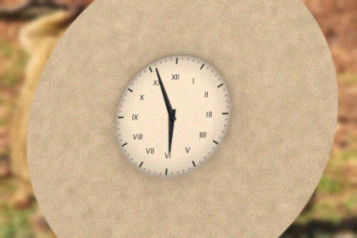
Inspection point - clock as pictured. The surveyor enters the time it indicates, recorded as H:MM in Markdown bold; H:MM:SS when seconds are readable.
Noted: **5:56**
